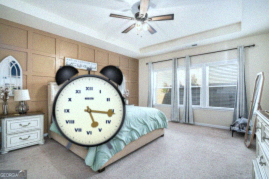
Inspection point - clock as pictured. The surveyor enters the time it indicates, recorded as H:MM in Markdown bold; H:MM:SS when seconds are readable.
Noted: **5:16**
